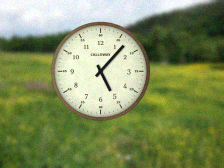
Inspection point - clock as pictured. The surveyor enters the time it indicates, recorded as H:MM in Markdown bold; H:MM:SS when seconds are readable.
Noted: **5:07**
